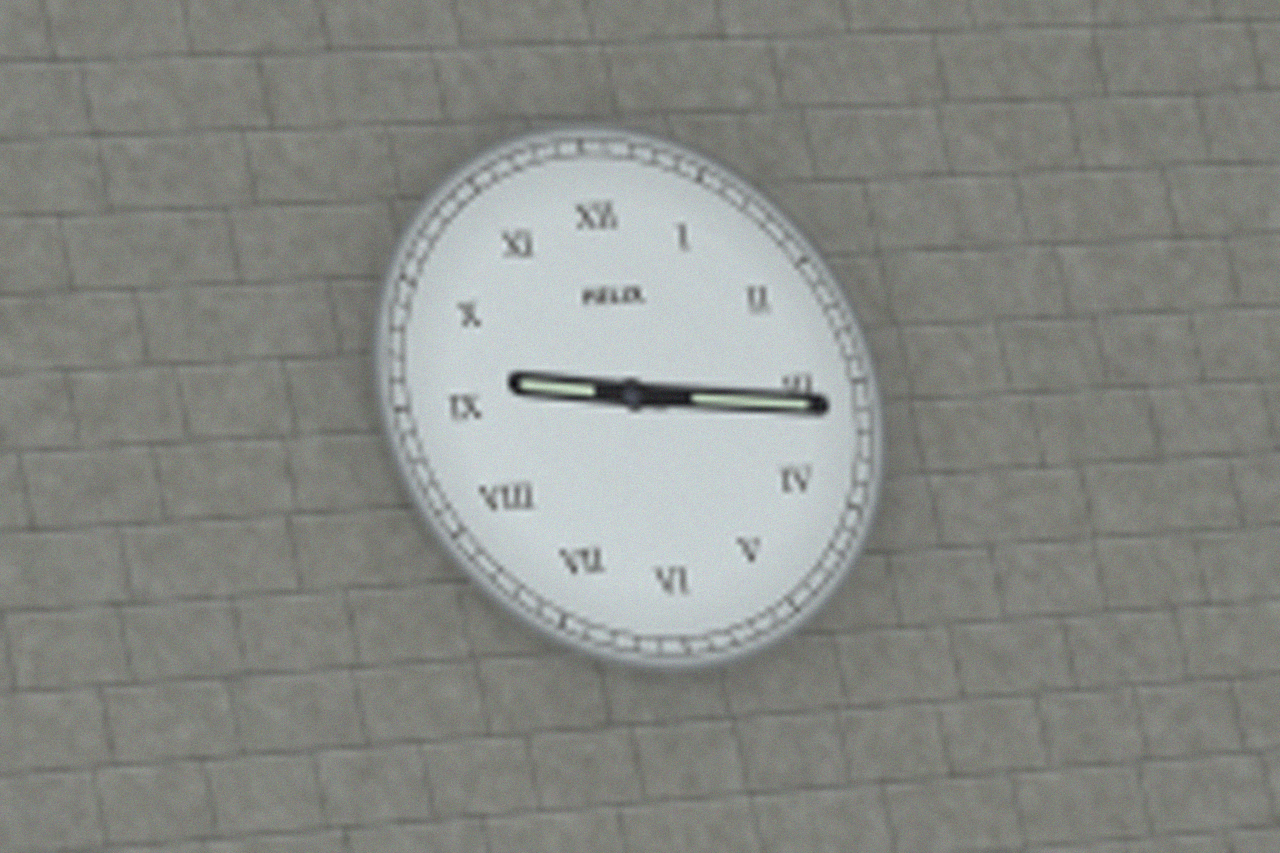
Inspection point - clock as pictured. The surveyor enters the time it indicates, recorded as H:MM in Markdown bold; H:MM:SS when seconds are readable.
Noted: **9:16**
